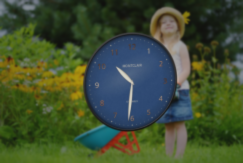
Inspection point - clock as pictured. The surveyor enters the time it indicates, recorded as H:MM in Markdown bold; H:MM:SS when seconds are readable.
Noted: **10:31**
